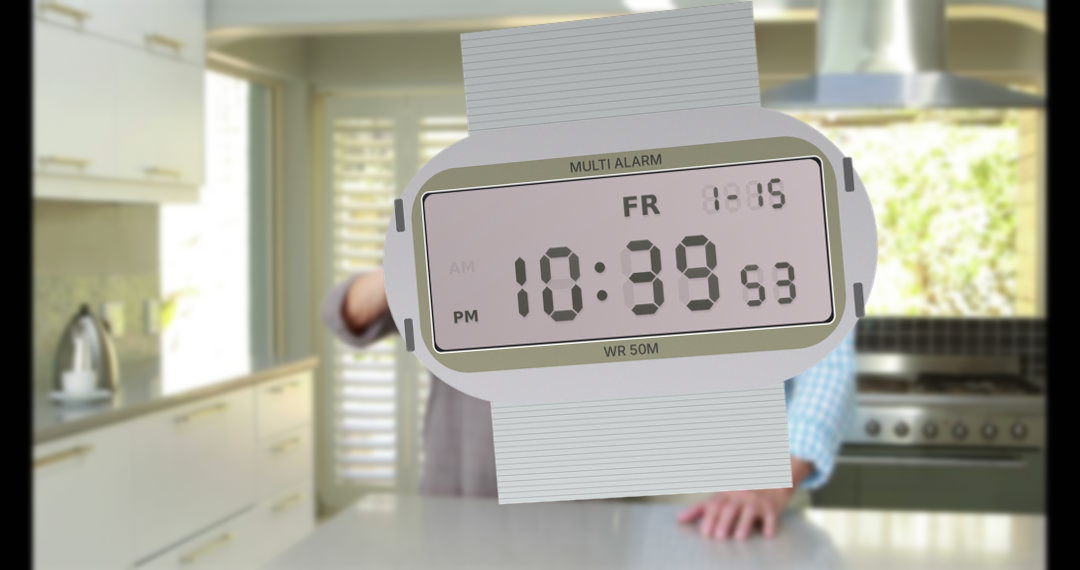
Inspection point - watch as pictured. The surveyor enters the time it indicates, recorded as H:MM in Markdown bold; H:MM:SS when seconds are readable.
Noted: **10:39:53**
